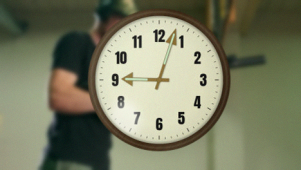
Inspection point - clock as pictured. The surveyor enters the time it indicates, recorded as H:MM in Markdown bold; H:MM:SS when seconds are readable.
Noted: **9:03**
